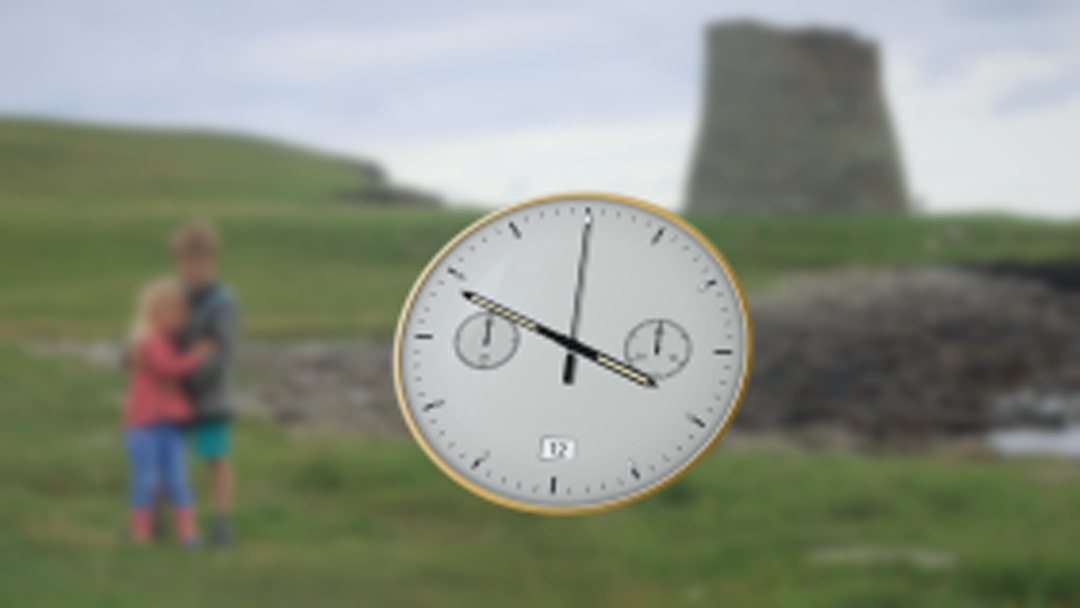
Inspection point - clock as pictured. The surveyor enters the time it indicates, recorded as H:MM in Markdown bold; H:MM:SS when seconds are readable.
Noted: **3:49**
